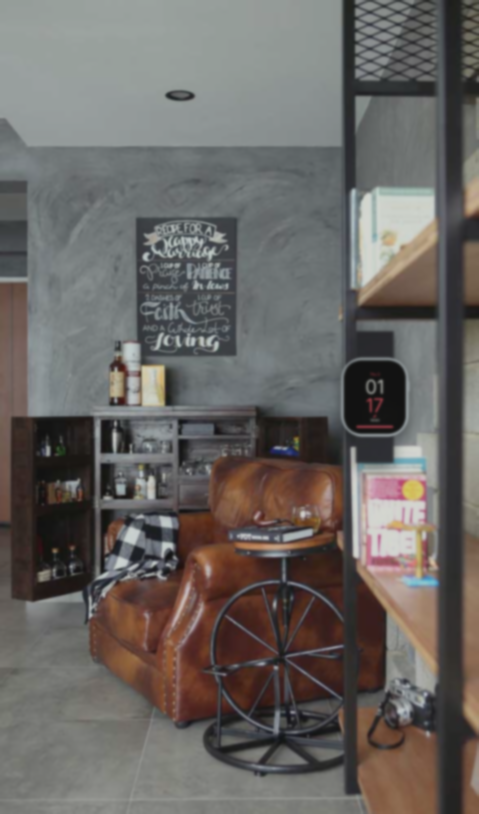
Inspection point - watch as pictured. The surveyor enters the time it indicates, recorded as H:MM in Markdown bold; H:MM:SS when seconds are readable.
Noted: **1:17**
